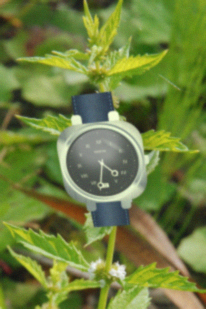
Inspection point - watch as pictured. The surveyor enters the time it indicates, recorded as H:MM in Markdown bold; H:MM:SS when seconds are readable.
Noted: **4:32**
